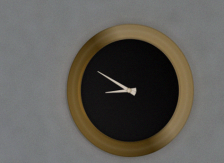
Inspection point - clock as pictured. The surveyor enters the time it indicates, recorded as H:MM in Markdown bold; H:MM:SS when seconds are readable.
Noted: **8:50**
